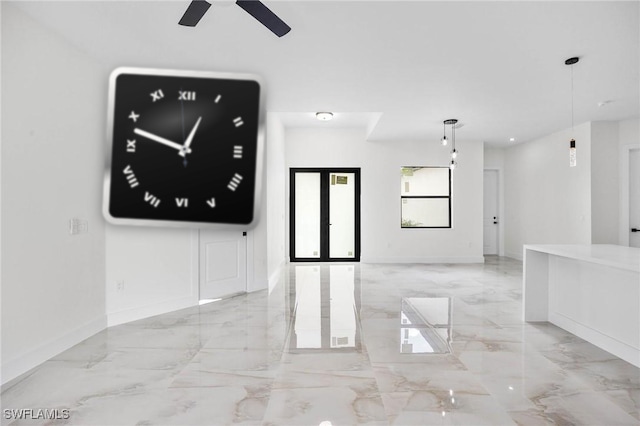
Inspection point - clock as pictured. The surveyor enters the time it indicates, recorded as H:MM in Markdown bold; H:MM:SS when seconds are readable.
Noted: **12:47:59**
